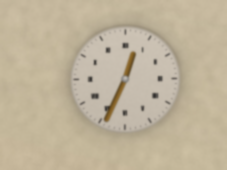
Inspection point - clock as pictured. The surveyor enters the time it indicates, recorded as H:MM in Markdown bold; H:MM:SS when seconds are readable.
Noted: **12:34**
